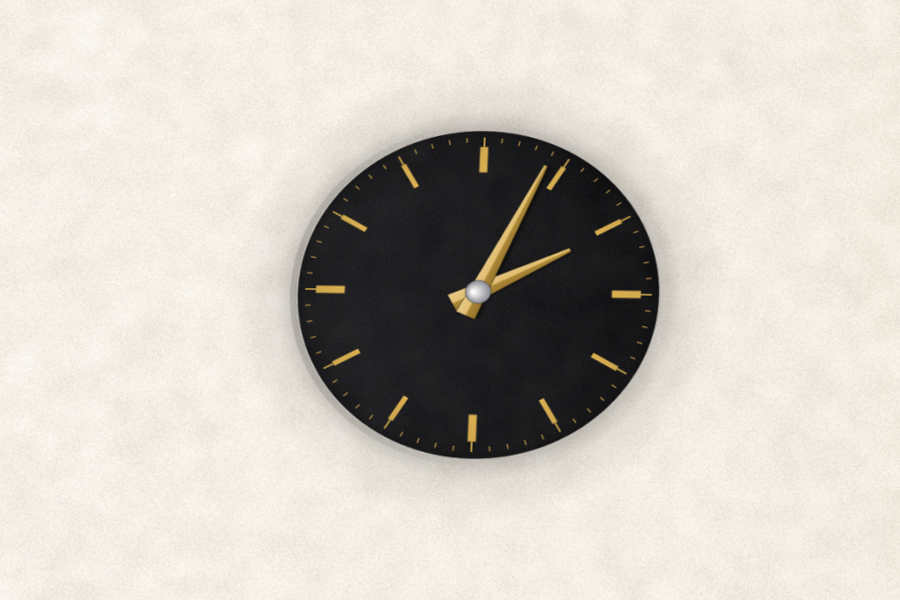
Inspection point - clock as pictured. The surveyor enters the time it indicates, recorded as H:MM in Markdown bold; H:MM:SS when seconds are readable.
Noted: **2:04**
